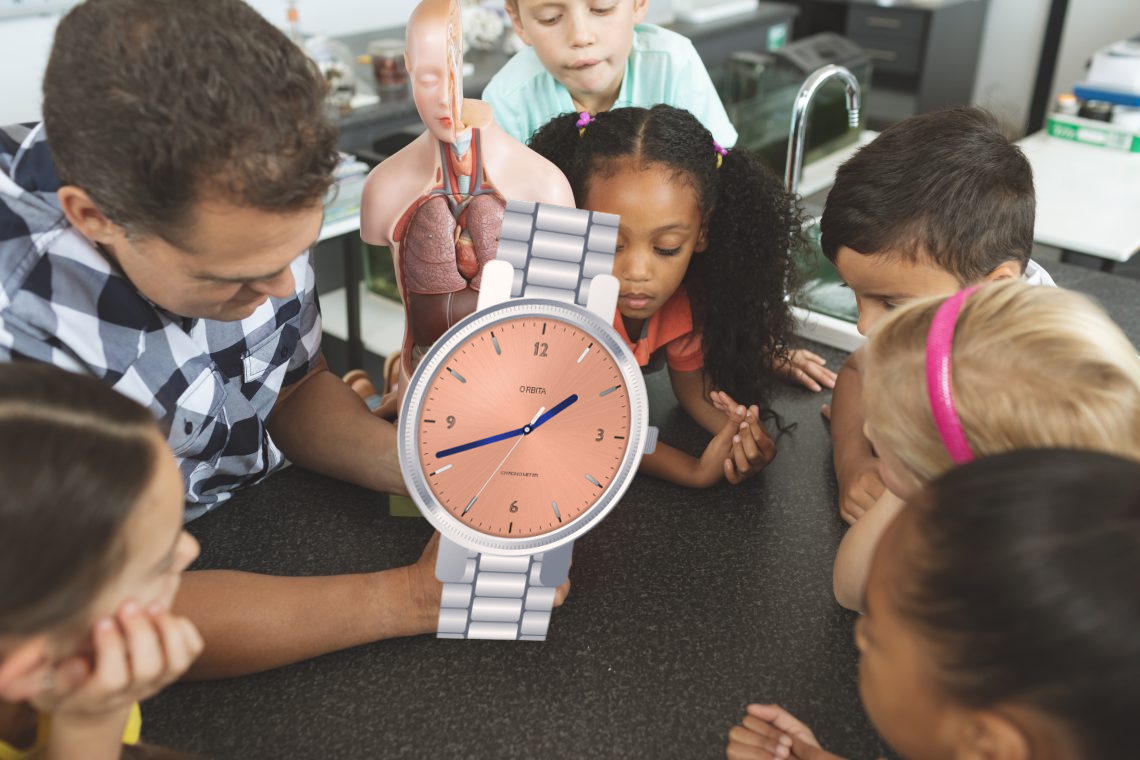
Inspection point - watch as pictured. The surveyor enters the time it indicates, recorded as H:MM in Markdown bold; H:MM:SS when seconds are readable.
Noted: **1:41:35**
